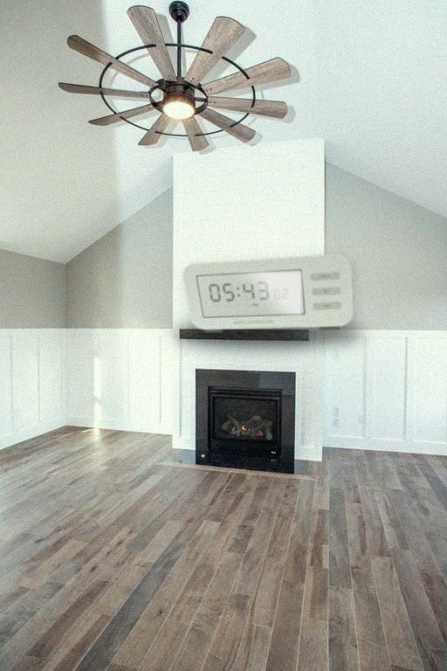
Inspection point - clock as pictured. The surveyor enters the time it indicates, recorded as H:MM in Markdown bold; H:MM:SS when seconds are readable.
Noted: **5:43:02**
